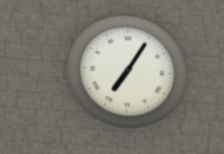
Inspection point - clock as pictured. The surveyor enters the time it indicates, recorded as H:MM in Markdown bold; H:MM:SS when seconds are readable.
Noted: **7:05**
